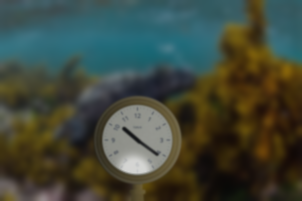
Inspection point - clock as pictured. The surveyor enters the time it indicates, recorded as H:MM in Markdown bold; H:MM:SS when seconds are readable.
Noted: **10:21**
